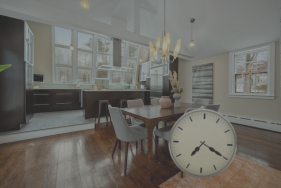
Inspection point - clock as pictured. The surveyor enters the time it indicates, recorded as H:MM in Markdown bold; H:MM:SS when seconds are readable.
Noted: **7:20**
